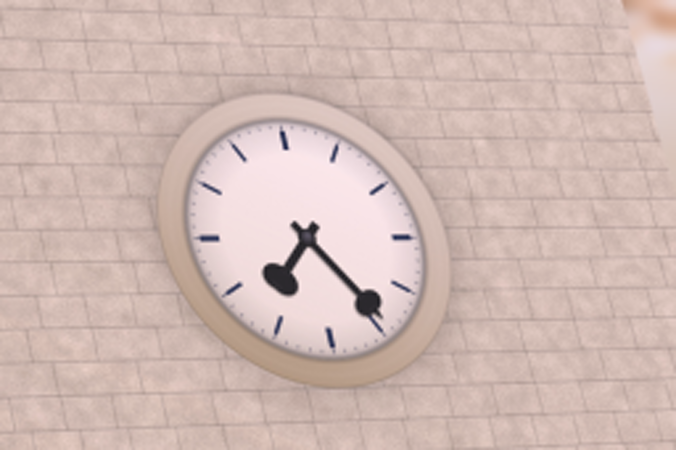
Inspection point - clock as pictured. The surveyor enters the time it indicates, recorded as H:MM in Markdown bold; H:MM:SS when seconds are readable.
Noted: **7:24**
